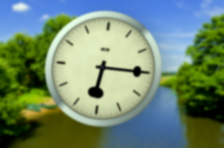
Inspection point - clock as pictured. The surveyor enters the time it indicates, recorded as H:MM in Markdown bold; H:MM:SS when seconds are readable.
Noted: **6:15**
